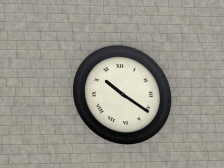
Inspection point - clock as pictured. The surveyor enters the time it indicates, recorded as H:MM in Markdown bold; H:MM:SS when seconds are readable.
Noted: **10:21**
